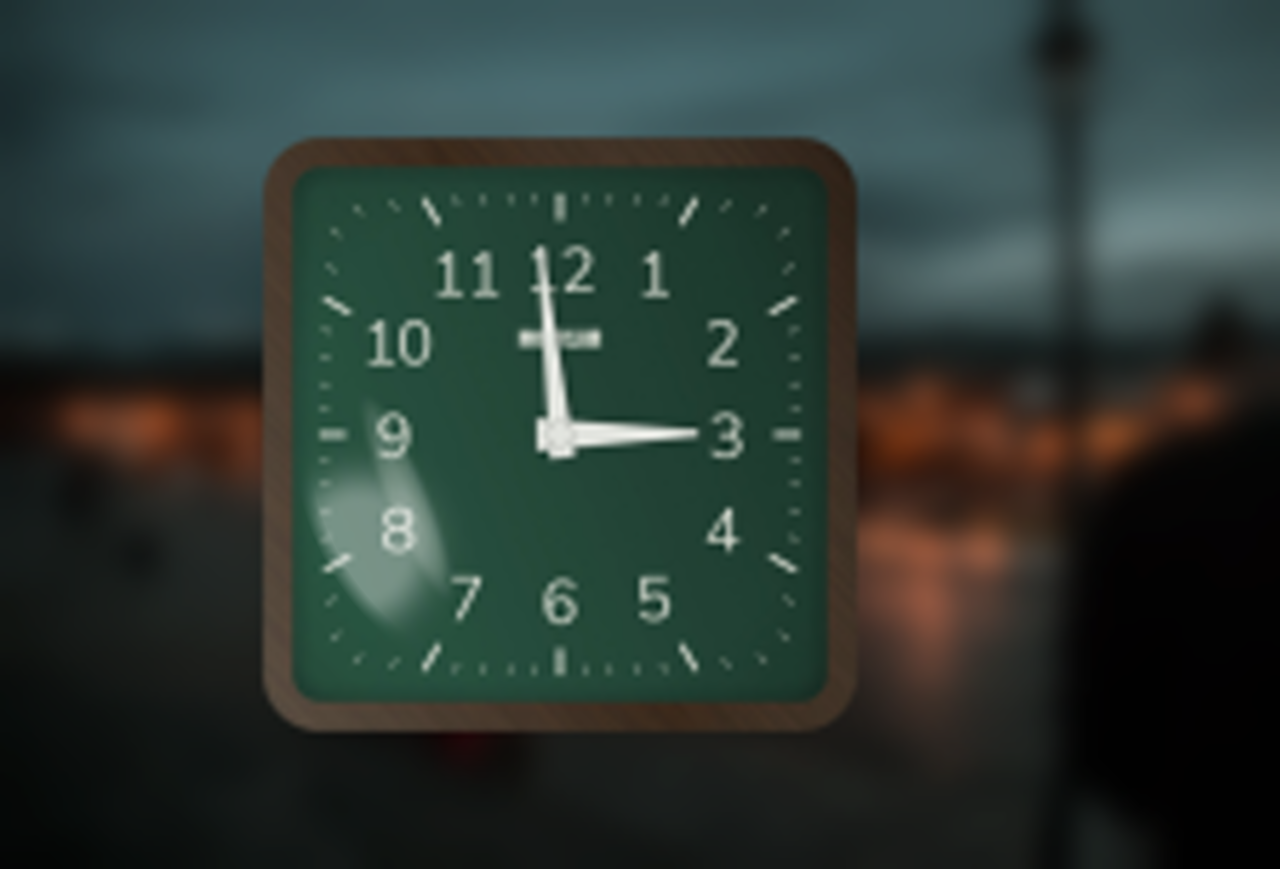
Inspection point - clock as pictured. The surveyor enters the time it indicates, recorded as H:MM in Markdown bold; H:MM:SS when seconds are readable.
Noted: **2:59**
